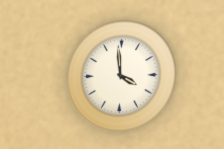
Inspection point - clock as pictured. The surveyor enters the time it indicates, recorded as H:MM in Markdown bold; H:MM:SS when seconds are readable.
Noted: **3:59**
